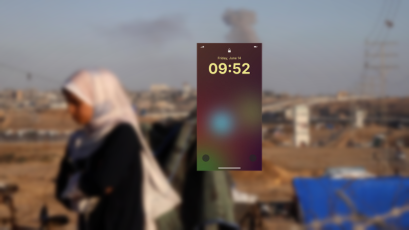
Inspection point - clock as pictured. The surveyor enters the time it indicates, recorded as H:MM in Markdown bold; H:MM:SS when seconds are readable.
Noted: **9:52**
